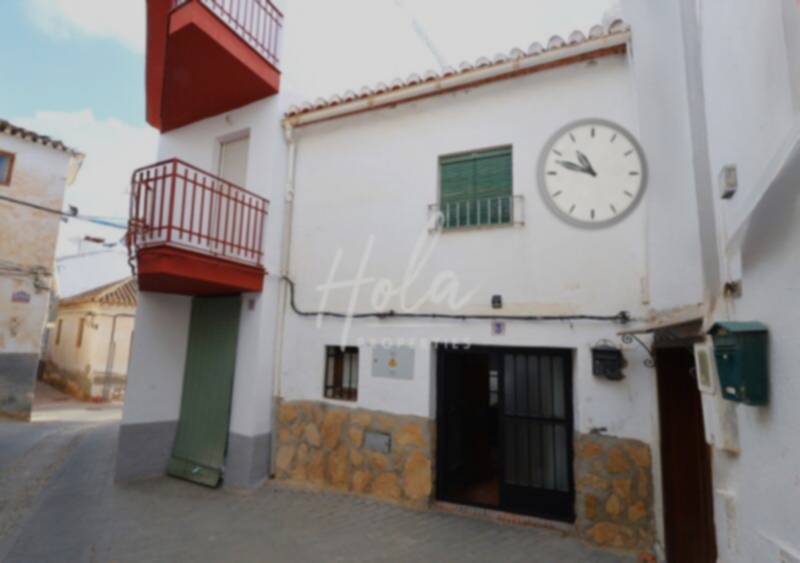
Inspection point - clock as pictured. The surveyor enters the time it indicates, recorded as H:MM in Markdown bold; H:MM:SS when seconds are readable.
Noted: **10:48**
